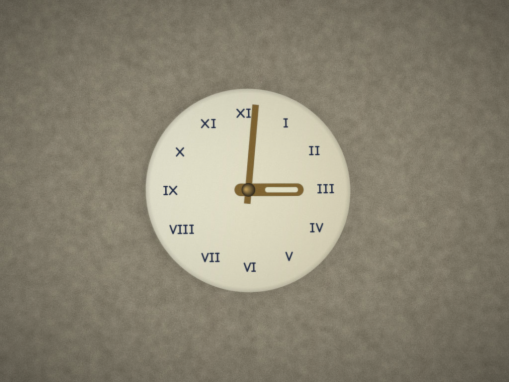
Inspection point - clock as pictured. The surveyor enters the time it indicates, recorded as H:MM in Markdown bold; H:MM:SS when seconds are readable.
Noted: **3:01**
